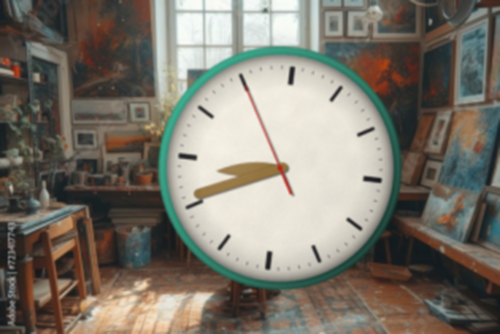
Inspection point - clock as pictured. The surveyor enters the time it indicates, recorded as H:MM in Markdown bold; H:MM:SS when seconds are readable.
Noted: **8:40:55**
